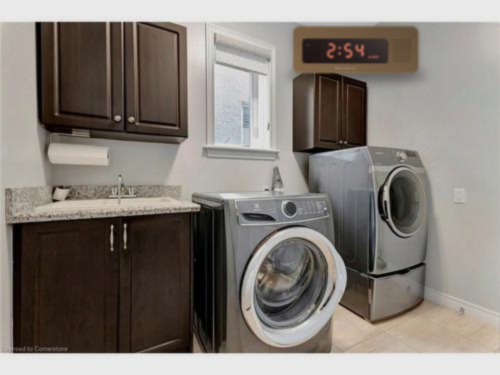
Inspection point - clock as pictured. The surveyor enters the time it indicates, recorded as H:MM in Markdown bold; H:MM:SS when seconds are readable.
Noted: **2:54**
